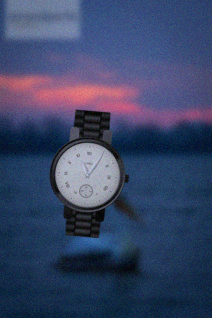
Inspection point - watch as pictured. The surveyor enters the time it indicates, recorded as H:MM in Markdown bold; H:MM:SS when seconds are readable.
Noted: **11:05**
